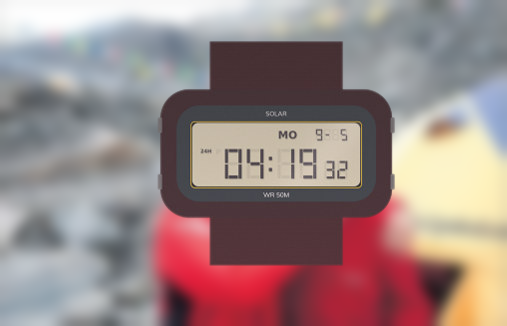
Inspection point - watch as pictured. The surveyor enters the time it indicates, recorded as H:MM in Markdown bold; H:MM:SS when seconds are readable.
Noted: **4:19:32**
